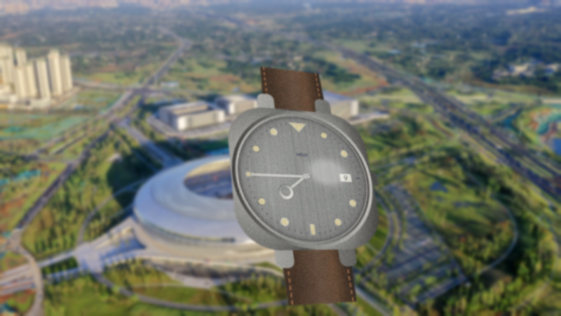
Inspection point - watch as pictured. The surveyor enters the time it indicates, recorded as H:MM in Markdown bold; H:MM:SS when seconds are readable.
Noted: **7:45**
